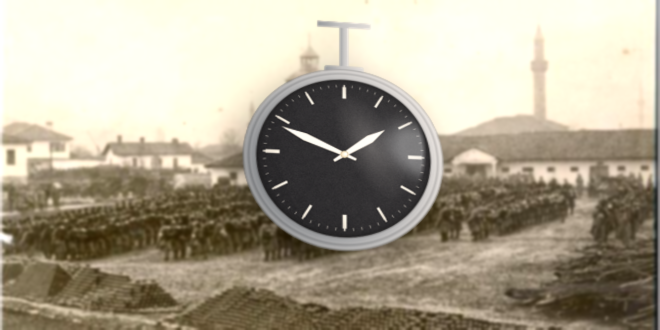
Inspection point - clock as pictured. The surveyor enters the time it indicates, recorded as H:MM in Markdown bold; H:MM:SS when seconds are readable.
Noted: **1:49**
